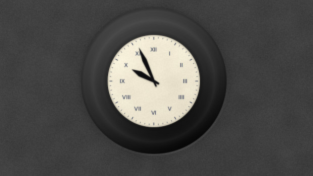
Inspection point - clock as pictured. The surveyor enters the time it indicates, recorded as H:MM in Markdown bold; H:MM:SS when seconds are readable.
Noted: **9:56**
